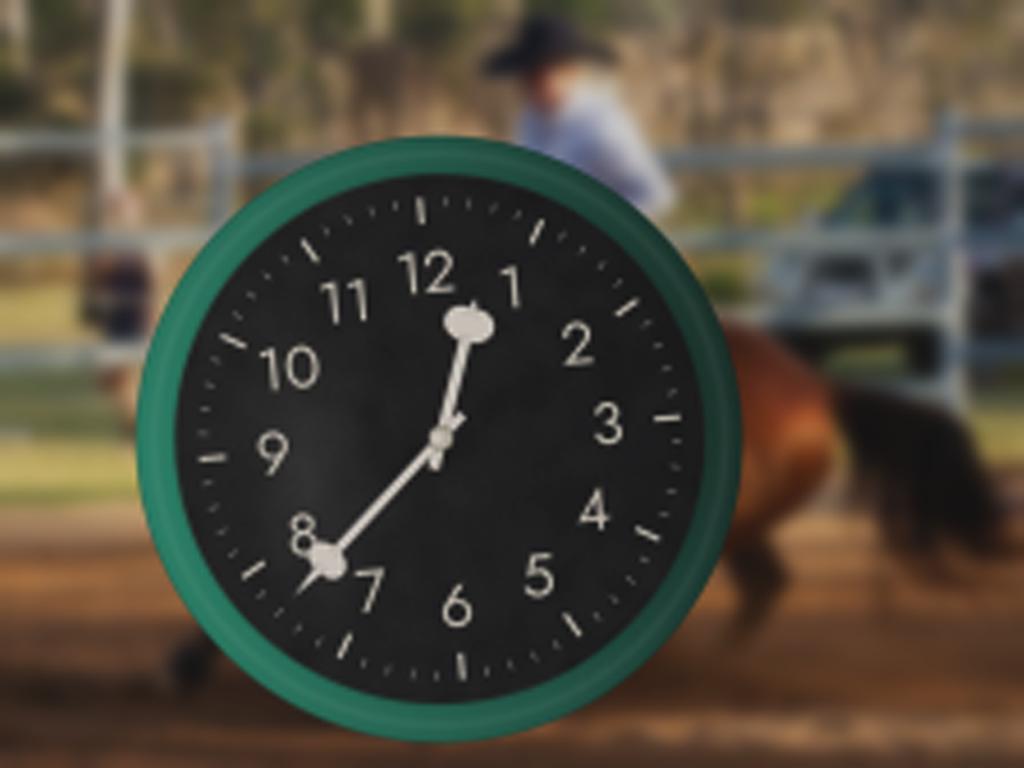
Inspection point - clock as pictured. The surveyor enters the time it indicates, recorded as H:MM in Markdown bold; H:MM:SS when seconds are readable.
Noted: **12:38**
